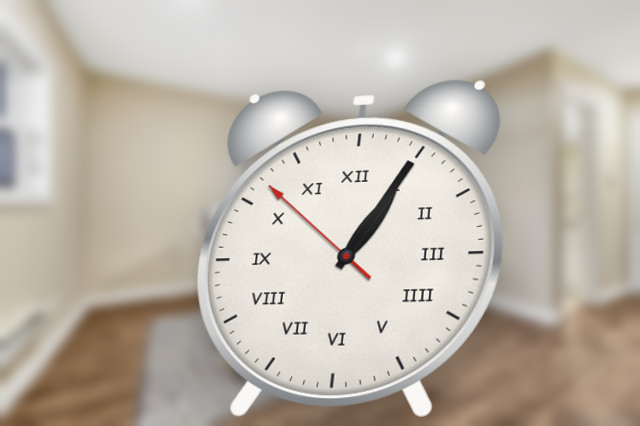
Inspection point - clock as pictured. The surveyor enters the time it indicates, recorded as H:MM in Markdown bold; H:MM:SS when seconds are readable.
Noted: **1:04:52**
